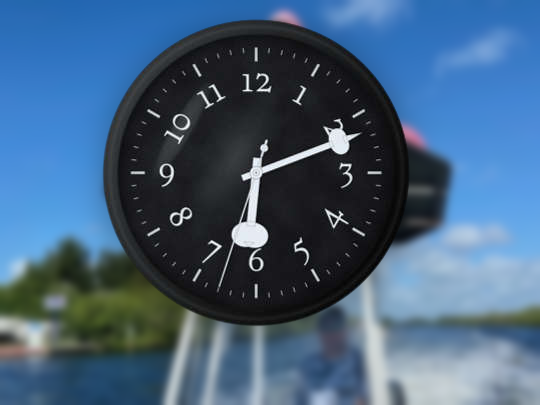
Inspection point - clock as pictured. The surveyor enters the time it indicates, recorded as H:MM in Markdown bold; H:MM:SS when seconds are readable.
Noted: **6:11:33**
